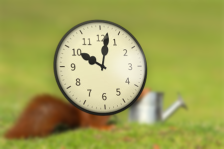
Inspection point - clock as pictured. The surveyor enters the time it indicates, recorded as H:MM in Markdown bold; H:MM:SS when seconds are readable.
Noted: **10:02**
